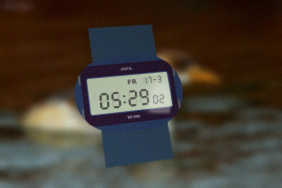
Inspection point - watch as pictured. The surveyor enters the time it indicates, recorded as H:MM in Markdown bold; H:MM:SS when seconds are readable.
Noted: **5:29:02**
